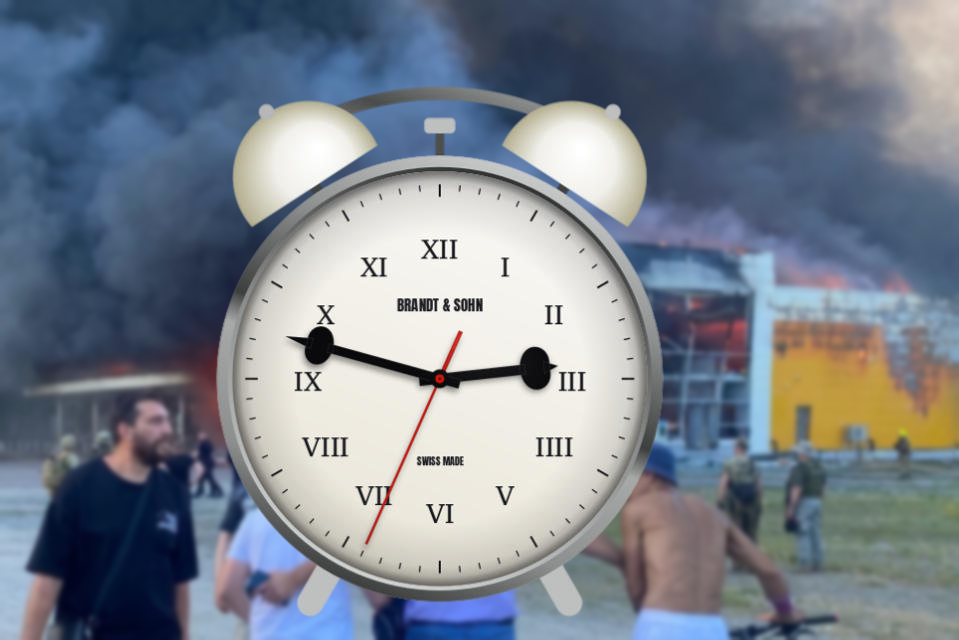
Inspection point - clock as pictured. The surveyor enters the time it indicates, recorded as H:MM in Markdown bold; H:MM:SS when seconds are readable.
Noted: **2:47:34**
